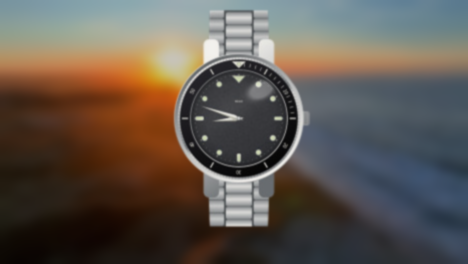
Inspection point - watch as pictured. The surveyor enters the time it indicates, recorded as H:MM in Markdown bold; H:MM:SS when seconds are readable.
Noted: **8:48**
